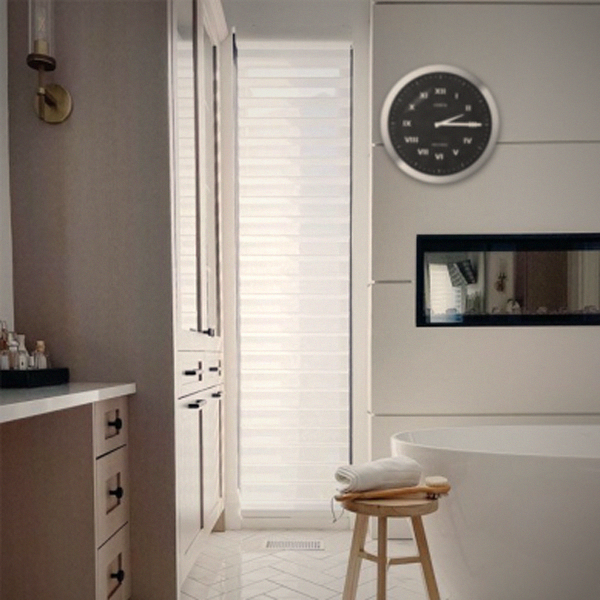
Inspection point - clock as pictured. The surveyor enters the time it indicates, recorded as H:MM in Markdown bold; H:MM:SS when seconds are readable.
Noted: **2:15**
